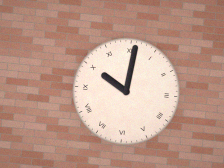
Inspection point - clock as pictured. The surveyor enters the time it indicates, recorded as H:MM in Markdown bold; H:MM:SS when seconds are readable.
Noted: **10:01**
